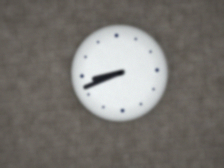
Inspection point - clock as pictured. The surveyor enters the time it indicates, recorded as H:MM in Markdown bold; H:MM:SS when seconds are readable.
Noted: **8:42**
